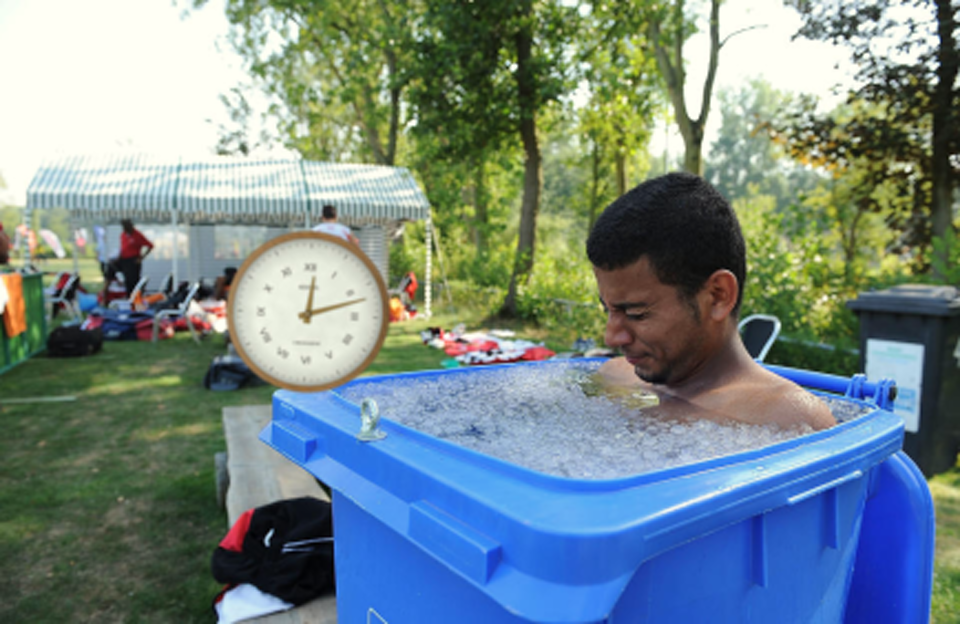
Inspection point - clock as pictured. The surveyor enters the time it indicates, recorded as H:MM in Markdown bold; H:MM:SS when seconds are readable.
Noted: **12:12**
